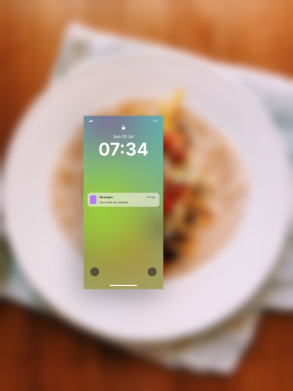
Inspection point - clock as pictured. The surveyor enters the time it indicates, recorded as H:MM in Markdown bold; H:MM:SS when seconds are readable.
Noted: **7:34**
